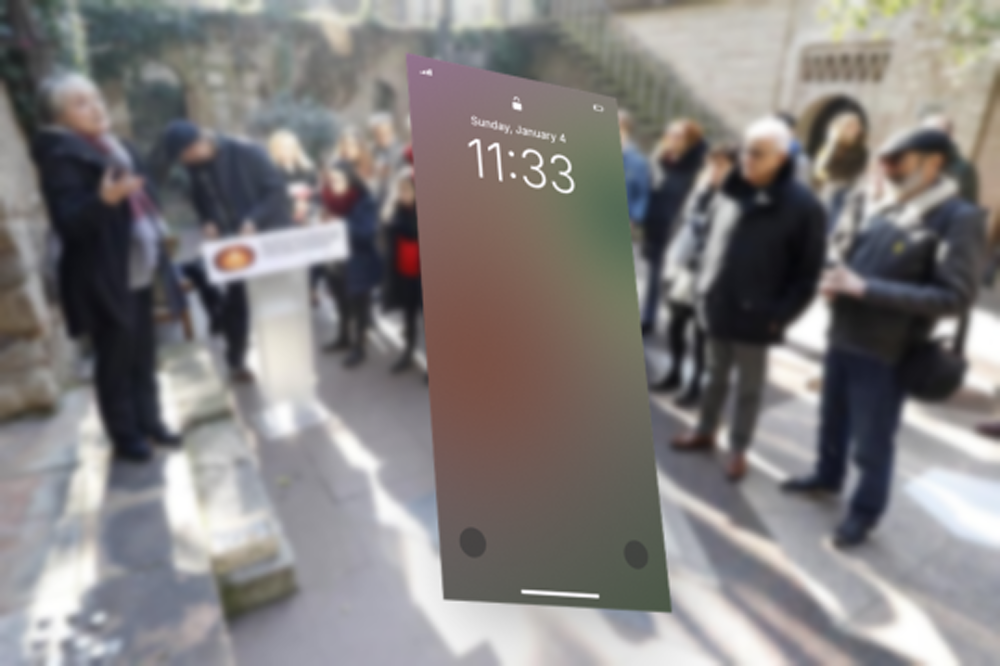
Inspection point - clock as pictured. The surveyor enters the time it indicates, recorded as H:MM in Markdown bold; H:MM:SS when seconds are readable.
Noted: **11:33**
